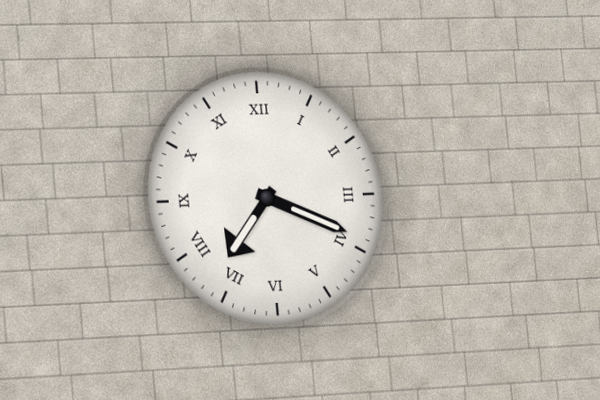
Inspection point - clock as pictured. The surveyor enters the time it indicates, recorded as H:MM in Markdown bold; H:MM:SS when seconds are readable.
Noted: **7:19**
